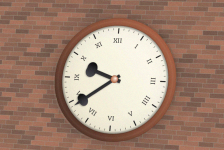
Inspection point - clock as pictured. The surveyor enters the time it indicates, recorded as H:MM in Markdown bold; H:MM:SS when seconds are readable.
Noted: **9:39**
